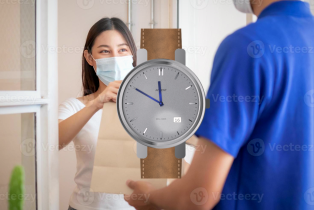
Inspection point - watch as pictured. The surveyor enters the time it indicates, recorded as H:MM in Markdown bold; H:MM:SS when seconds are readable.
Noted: **11:50**
